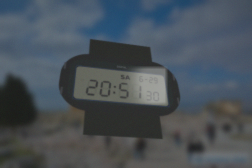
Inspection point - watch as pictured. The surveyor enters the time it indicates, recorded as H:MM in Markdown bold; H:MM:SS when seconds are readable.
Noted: **20:51:30**
